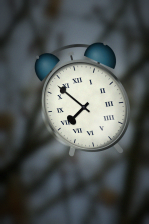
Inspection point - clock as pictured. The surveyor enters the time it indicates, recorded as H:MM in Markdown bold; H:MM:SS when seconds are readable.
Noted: **7:53**
